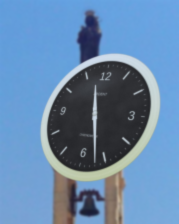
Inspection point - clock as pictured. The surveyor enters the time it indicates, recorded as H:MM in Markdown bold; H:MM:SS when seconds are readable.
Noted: **11:27**
